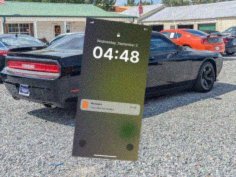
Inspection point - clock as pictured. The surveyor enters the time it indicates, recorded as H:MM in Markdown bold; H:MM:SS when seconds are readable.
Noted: **4:48**
